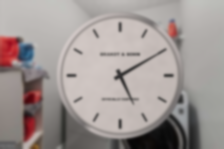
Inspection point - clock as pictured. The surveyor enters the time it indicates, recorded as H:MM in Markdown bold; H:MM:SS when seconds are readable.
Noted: **5:10**
